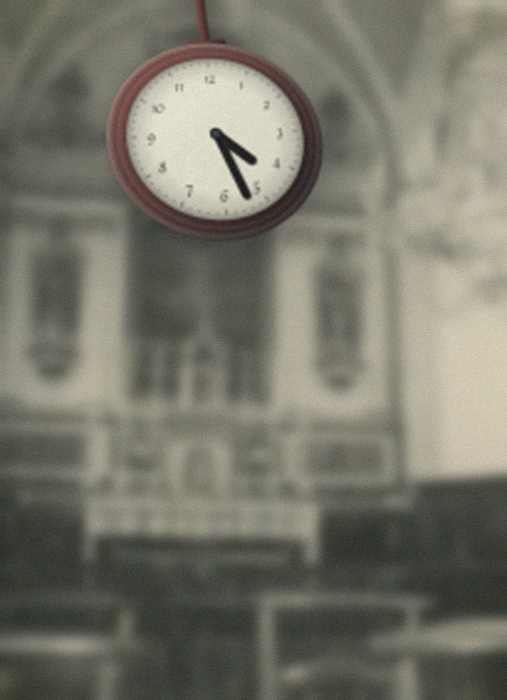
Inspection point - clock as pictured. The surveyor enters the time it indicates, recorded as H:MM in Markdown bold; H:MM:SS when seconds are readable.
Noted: **4:27**
